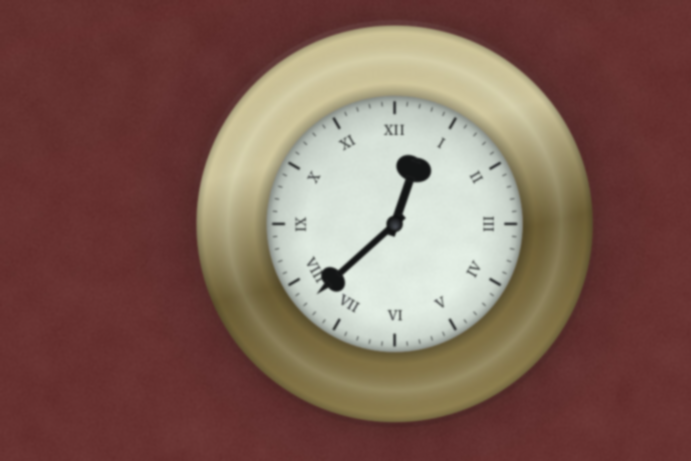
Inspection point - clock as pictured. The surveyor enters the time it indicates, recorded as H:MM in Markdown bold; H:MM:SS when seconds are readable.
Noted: **12:38**
